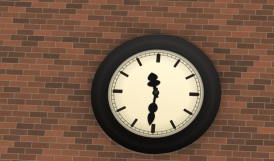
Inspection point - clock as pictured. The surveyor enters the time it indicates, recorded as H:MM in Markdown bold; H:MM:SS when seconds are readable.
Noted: **11:31**
